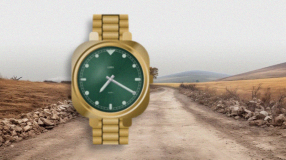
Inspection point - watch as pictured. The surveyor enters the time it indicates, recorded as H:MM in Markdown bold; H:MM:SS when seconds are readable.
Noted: **7:20**
